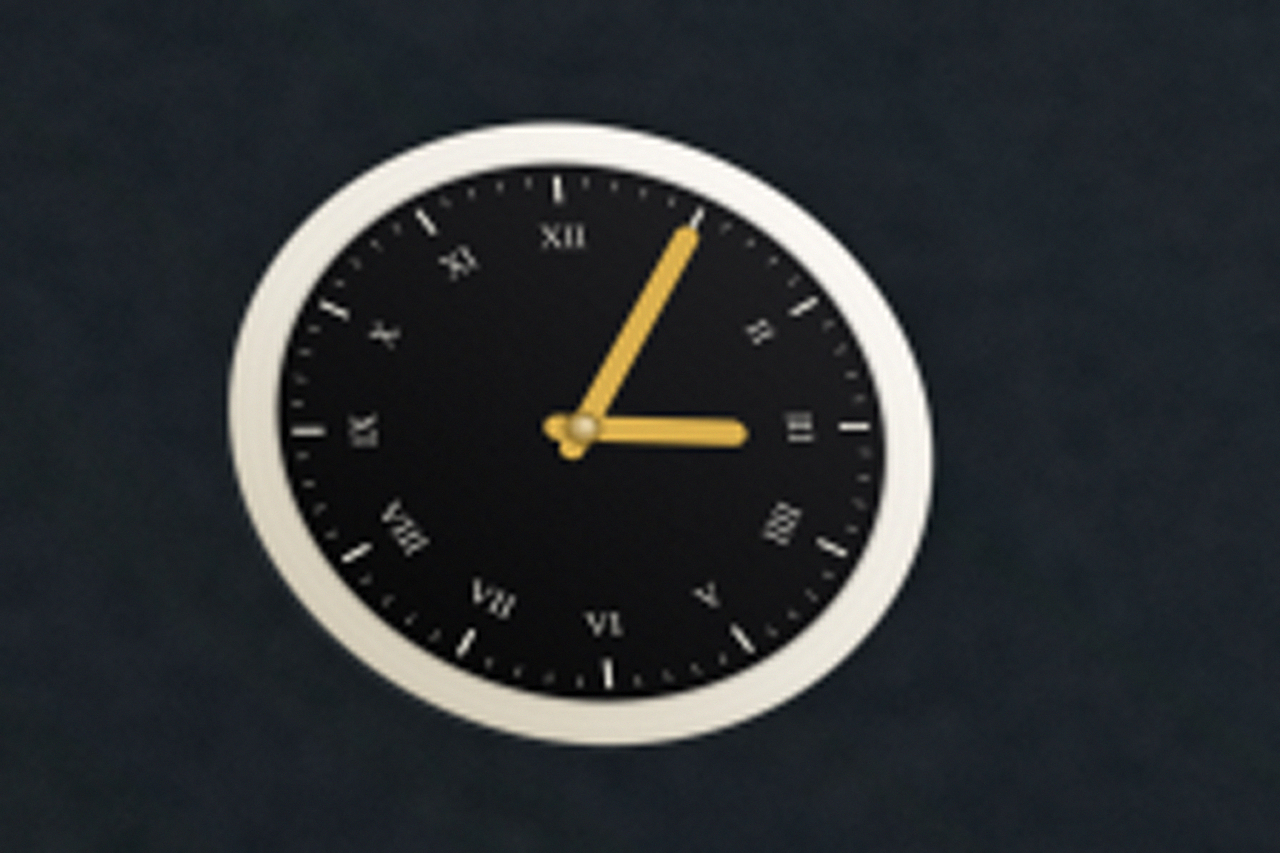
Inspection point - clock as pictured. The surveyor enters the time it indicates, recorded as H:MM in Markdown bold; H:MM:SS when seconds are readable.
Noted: **3:05**
